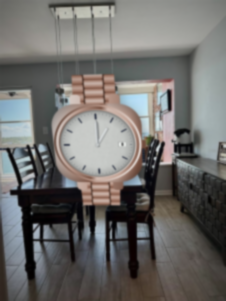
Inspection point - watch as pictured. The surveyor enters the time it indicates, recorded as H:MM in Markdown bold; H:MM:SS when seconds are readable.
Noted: **1:00**
